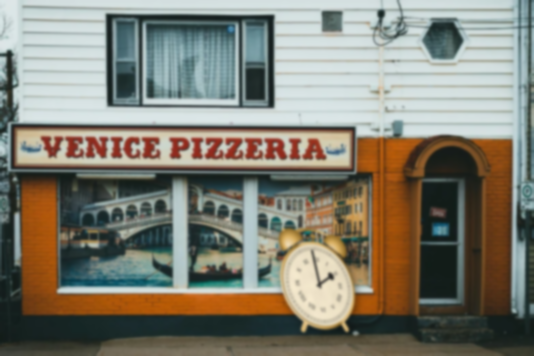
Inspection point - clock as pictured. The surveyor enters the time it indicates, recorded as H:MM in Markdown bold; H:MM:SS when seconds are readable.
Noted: **1:59**
